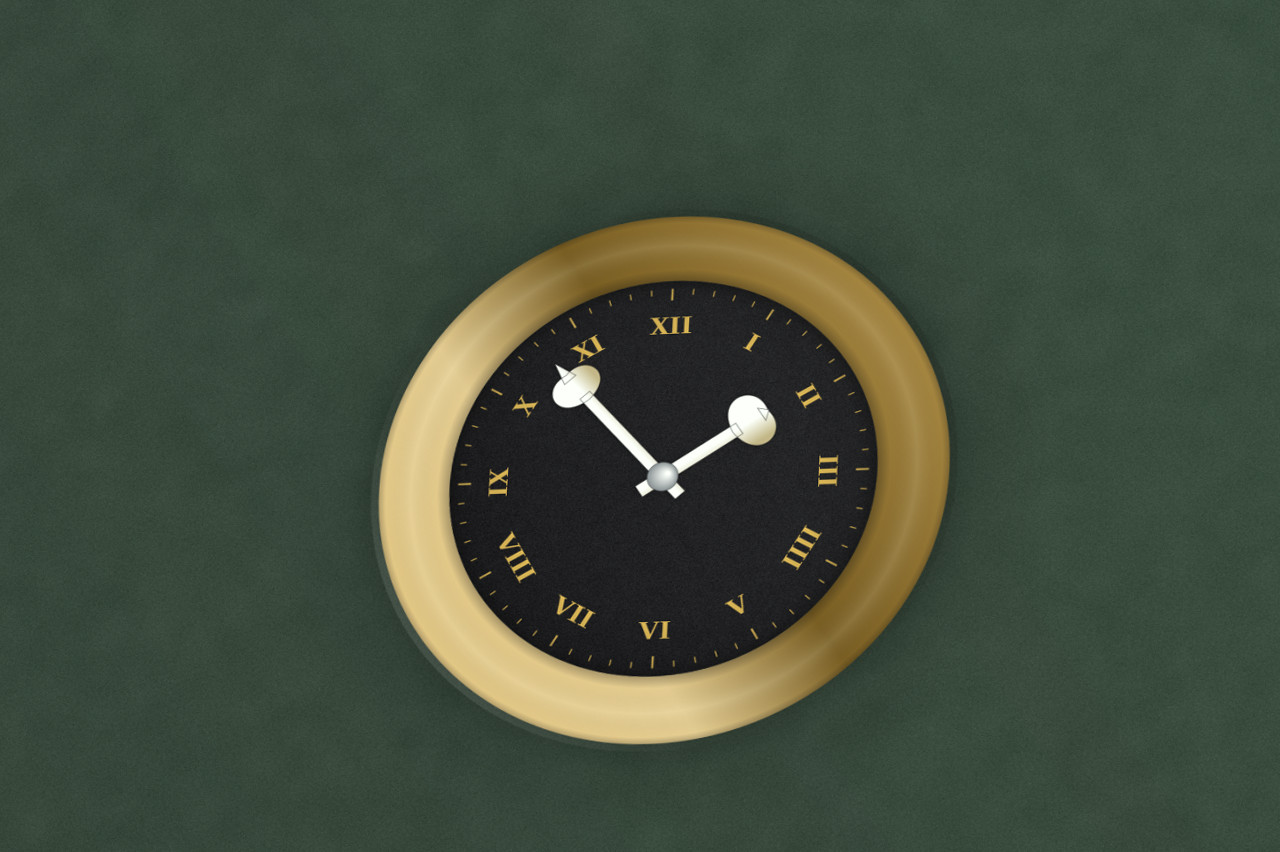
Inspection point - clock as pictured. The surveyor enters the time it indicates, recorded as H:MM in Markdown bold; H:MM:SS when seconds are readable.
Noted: **1:53**
